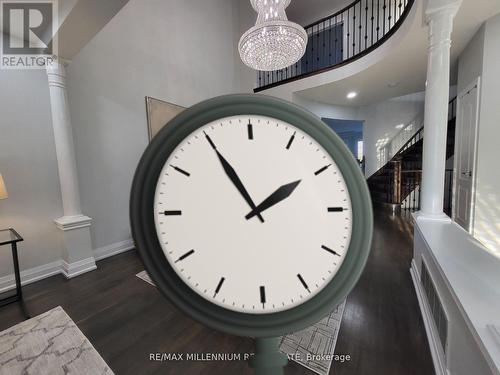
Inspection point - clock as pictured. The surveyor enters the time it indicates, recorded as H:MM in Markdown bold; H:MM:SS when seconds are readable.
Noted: **1:55**
